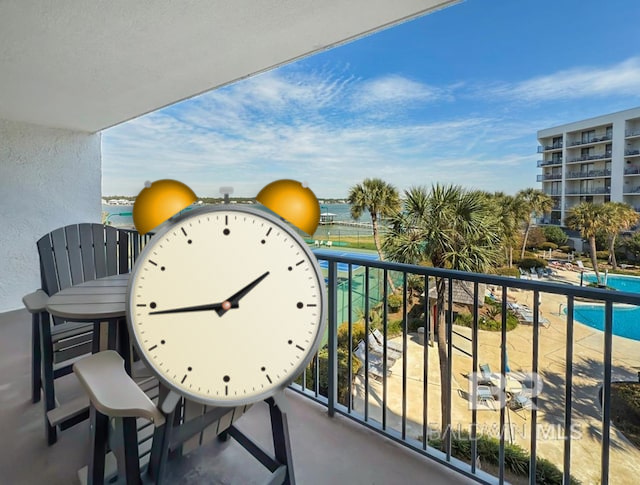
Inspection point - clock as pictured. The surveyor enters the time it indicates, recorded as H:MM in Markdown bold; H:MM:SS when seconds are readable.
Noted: **1:44**
